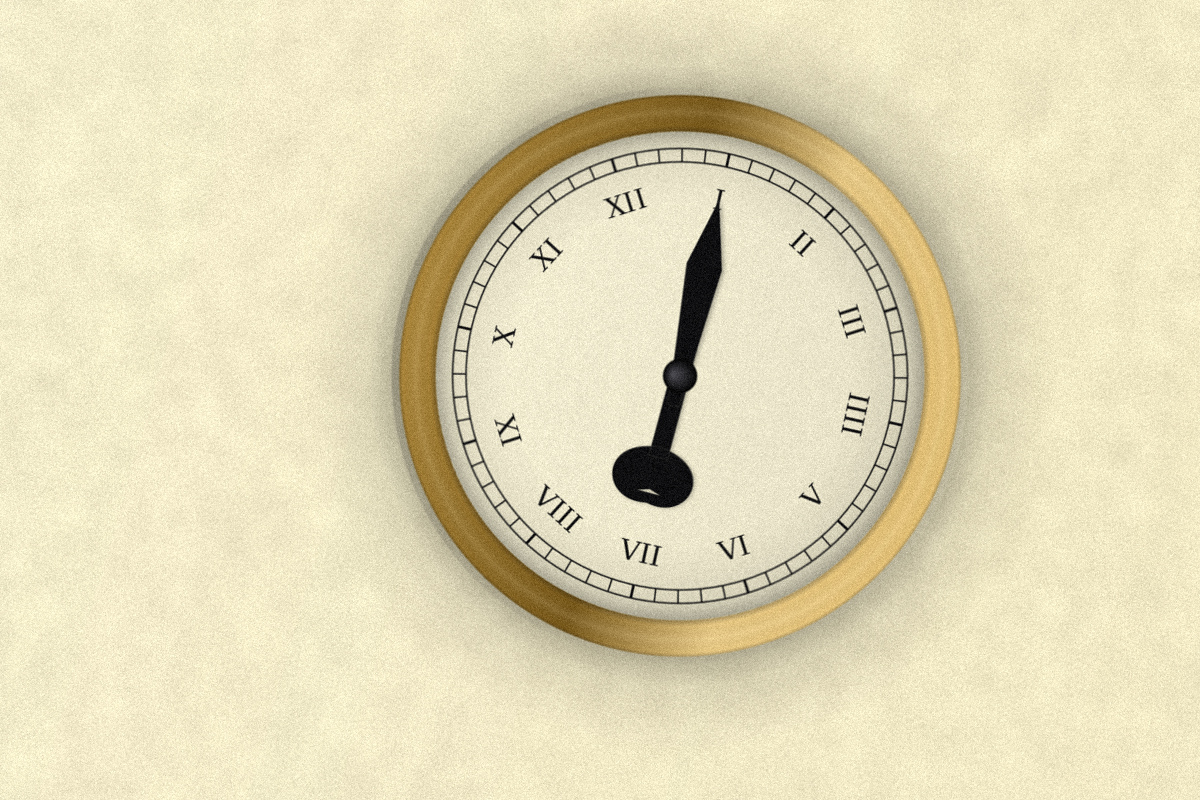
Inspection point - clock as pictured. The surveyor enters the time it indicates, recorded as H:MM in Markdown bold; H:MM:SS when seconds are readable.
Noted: **7:05**
